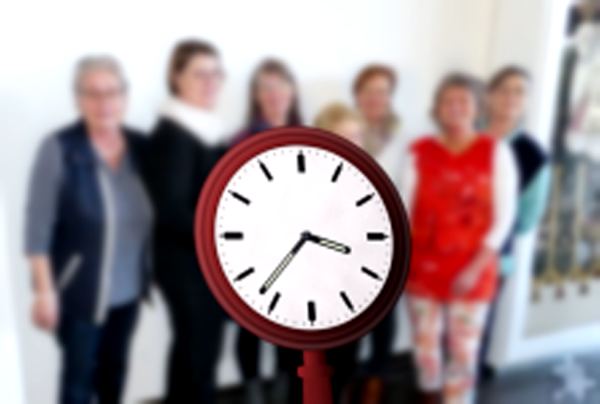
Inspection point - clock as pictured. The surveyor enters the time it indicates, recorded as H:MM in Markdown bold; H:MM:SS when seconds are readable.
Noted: **3:37**
